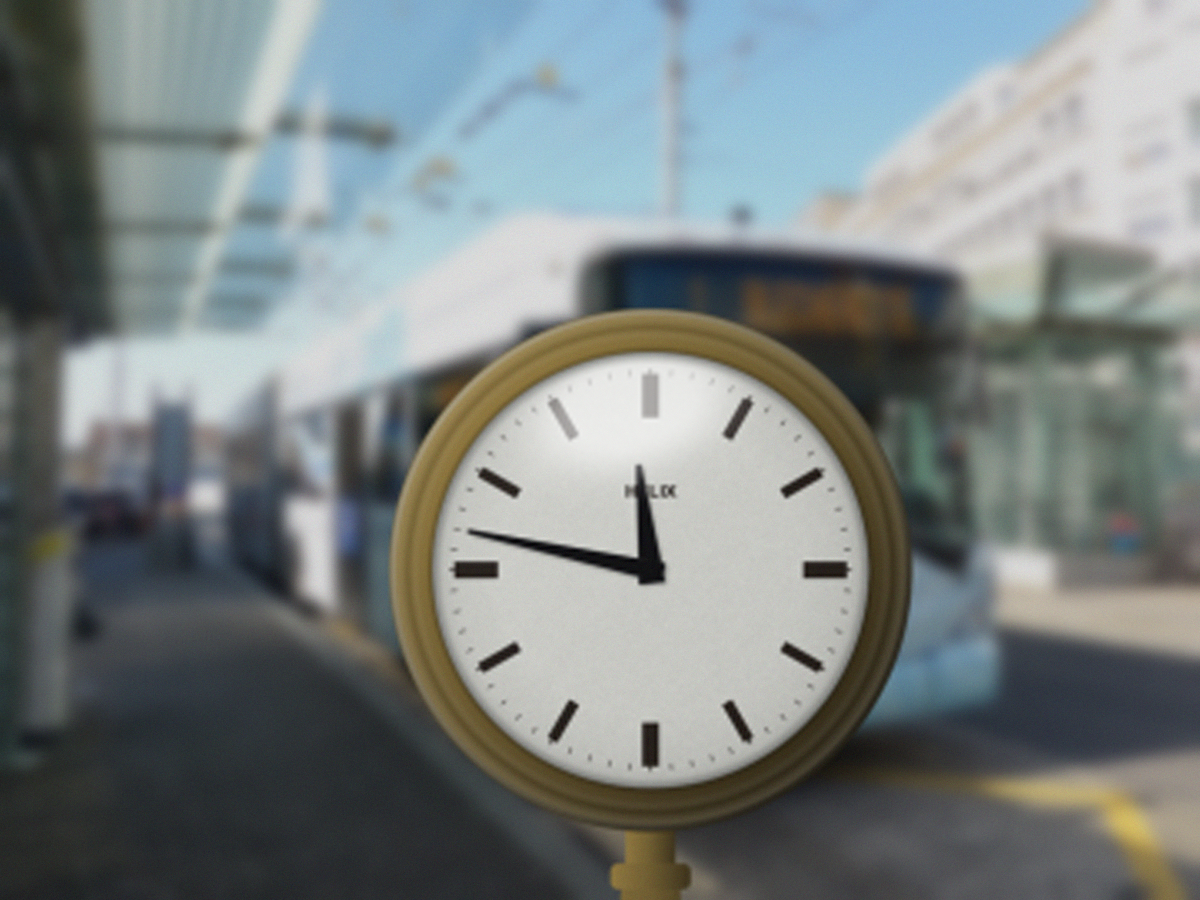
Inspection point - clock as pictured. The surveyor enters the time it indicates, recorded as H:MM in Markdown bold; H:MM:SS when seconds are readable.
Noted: **11:47**
